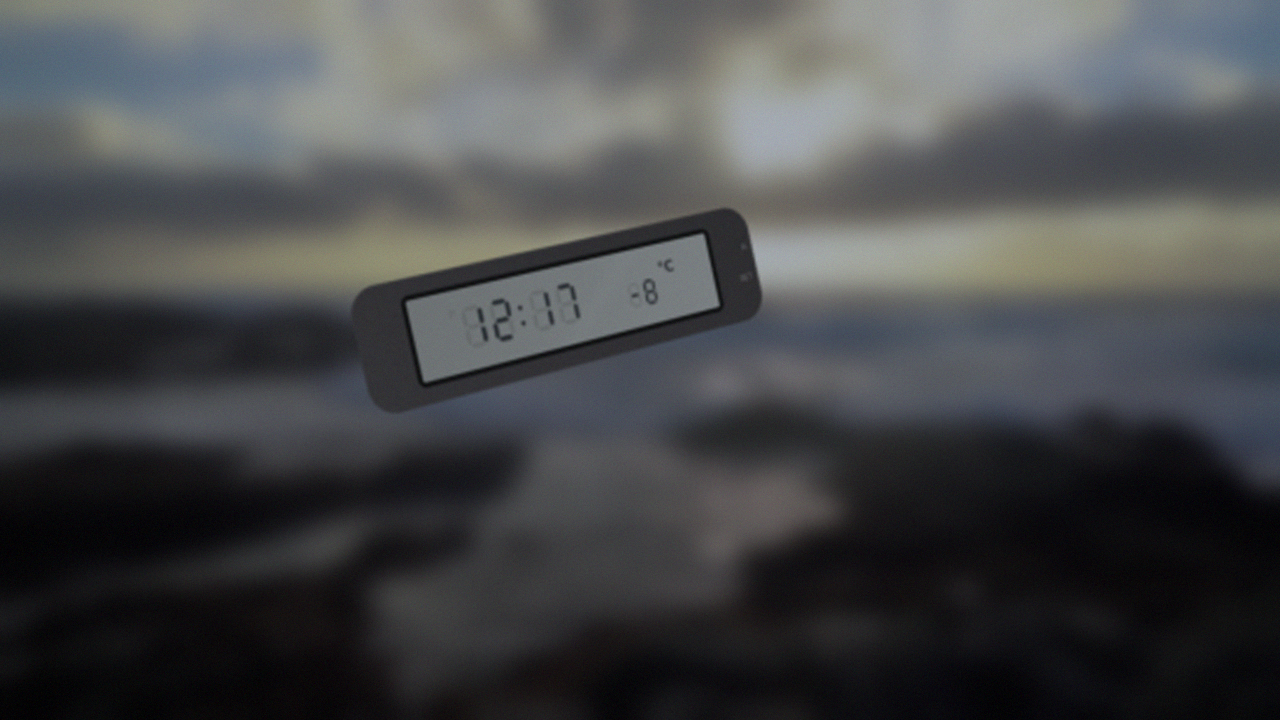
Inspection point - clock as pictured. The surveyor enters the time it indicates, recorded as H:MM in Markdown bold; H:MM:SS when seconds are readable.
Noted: **12:17**
